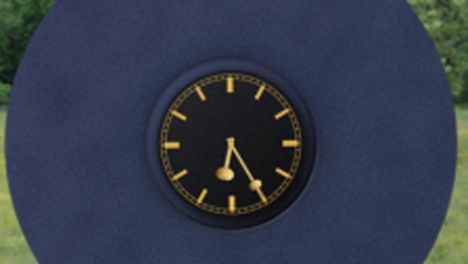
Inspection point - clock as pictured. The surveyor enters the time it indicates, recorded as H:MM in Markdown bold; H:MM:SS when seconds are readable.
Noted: **6:25**
